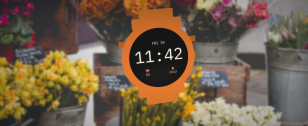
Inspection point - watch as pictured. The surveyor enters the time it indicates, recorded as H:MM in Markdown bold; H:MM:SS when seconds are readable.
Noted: **11:42**
